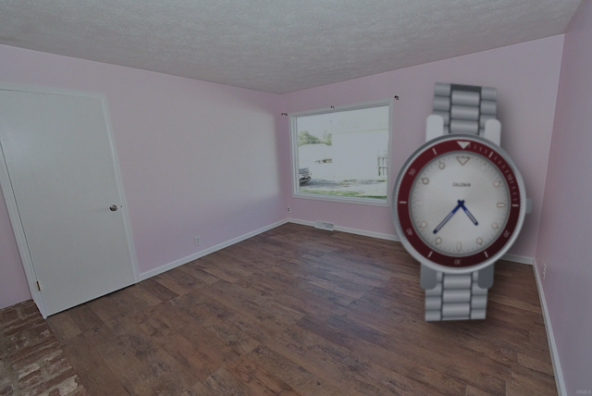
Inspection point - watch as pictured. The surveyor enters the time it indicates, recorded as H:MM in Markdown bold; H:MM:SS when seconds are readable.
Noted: **4:37**
